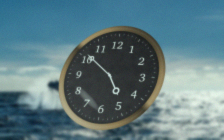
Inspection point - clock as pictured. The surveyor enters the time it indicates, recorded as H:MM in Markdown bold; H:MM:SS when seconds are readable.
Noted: **4:51**
